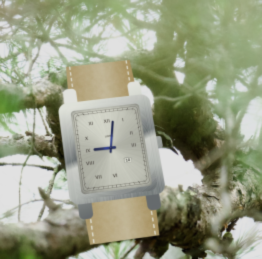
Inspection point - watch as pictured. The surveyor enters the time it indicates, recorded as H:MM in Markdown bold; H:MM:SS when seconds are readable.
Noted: **9:02**
